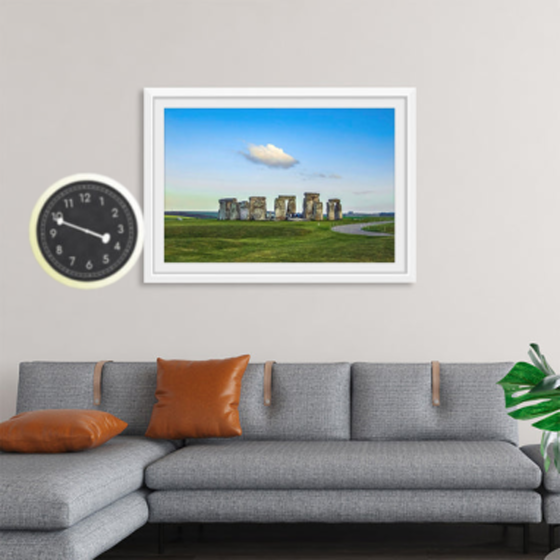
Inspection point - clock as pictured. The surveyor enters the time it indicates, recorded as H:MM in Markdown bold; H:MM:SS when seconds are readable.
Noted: **3:49**
